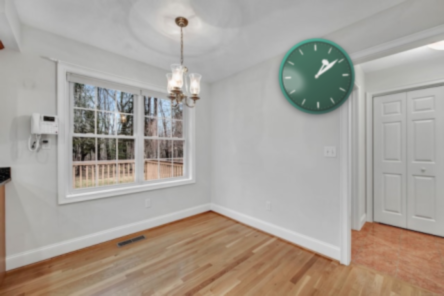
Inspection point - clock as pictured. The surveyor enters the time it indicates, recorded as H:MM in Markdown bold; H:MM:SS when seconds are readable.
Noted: **1:09**
